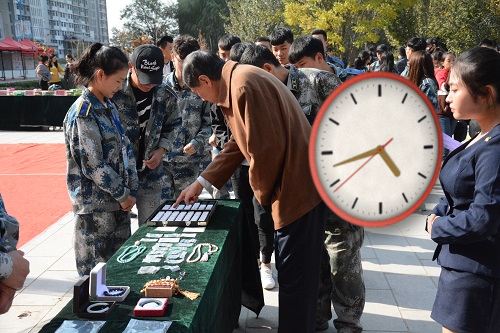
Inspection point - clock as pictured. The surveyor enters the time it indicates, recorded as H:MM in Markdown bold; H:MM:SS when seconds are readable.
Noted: **4:42:39**
